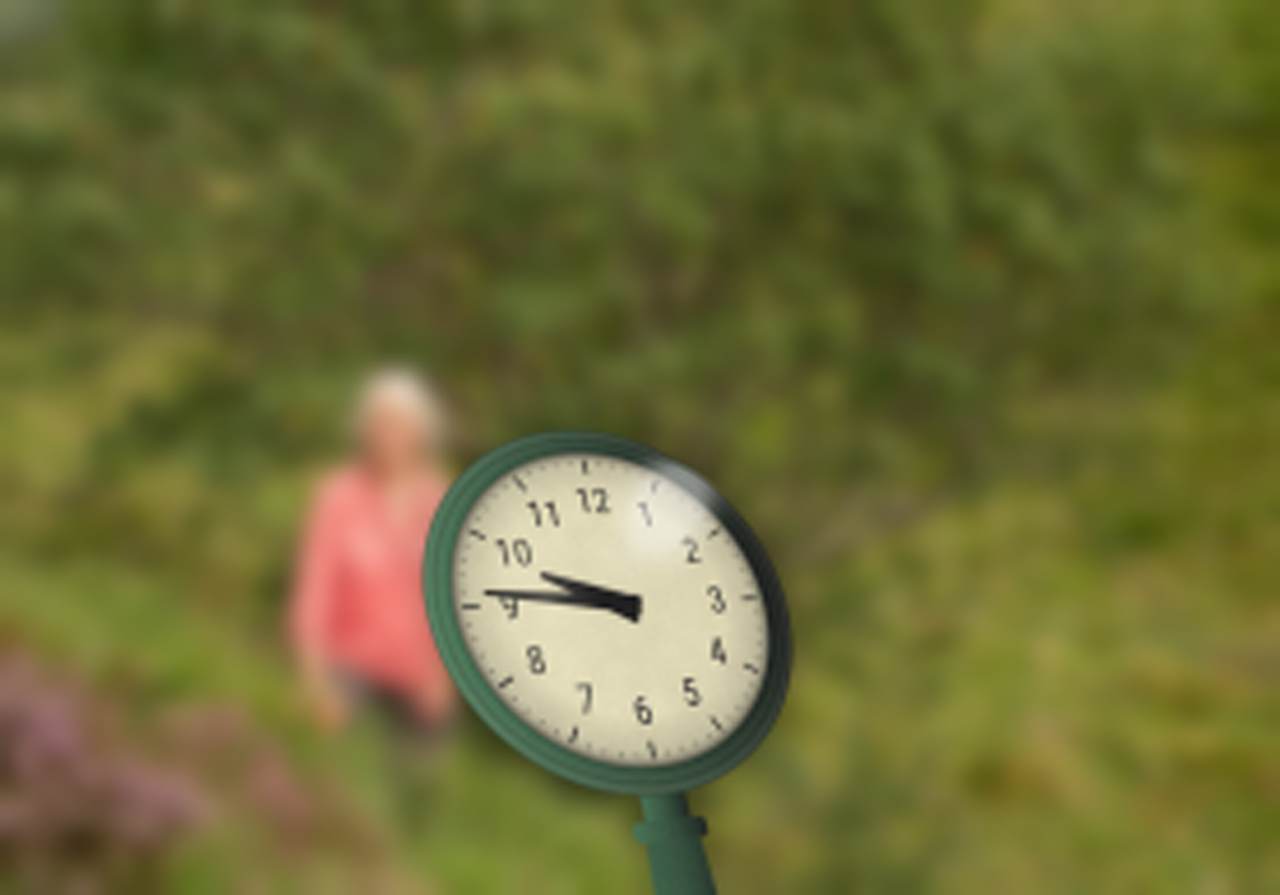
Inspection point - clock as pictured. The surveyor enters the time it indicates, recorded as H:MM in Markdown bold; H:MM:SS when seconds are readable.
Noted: **9:46**
